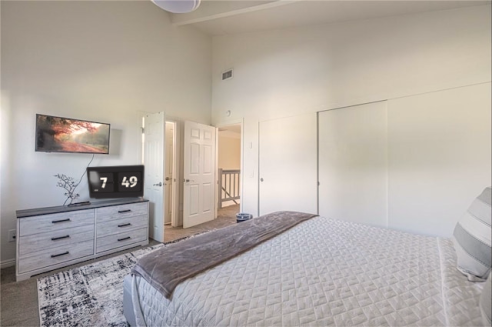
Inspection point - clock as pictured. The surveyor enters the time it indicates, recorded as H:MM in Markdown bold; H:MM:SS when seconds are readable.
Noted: **7:49**
